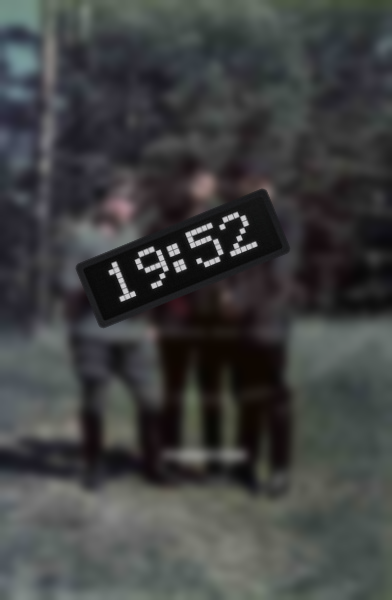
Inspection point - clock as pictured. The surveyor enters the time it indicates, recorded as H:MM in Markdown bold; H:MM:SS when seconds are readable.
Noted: **19:52**
